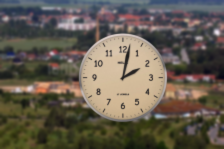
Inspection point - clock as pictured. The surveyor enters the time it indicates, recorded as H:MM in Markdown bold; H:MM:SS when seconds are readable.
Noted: **2:02**
